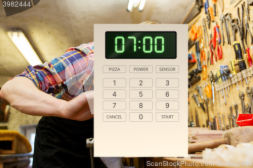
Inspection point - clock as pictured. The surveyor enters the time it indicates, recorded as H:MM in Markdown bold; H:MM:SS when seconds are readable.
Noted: **7:00**
